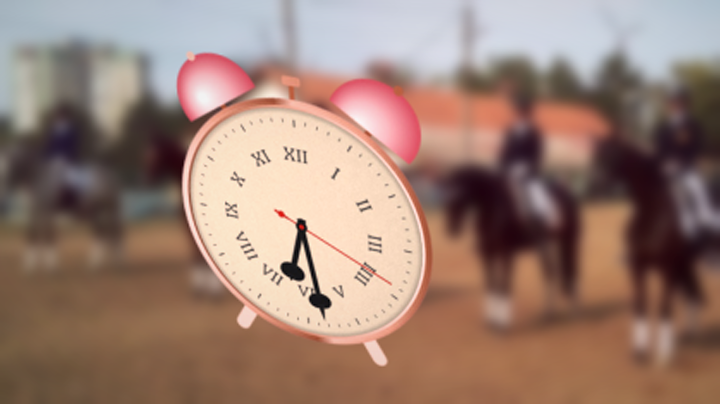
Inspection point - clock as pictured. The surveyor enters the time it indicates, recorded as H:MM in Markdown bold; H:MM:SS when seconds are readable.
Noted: **6:28:19**
